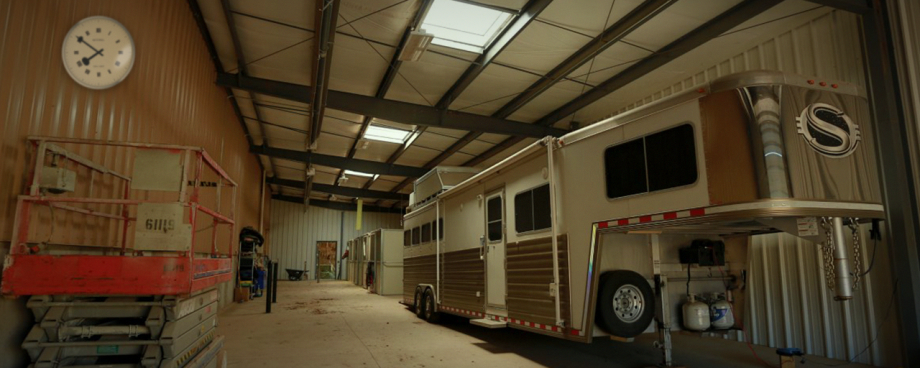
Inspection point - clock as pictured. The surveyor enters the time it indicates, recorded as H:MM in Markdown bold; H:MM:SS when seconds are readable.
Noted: **7:51**
